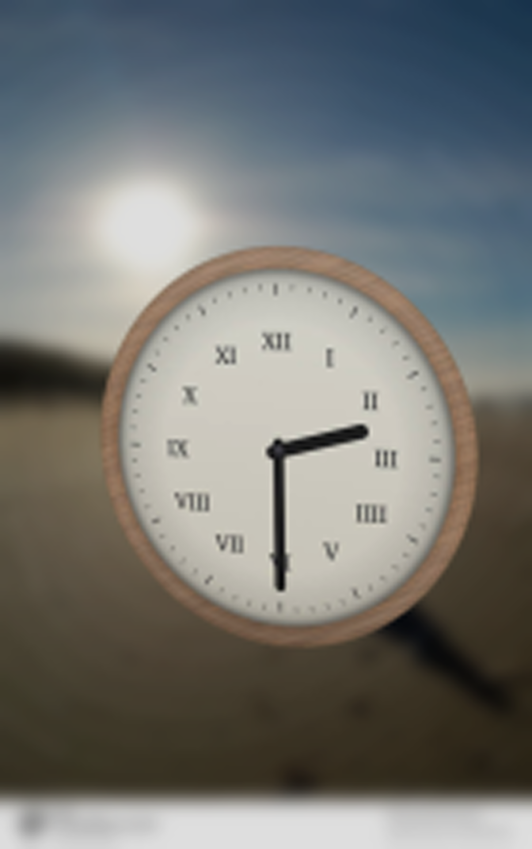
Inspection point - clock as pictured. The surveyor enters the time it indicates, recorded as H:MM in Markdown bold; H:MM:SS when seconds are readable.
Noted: **2:30**
